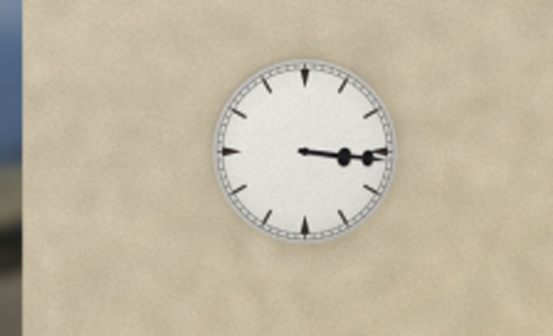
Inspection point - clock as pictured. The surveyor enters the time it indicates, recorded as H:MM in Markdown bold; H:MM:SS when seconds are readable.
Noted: **3:16**
